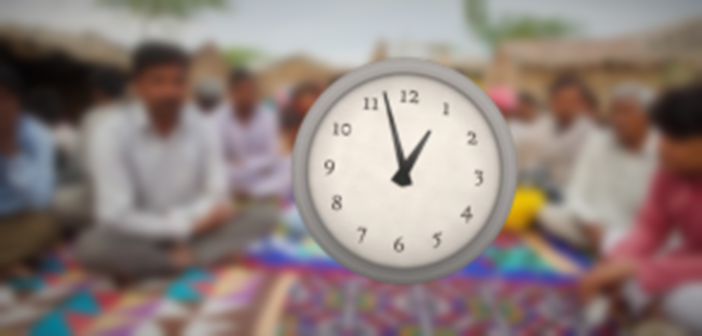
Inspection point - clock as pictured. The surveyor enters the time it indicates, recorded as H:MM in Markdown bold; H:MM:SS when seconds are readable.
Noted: **12:57**
